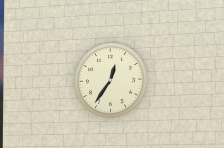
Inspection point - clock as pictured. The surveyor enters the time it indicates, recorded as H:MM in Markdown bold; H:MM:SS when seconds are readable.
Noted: **12:36**
